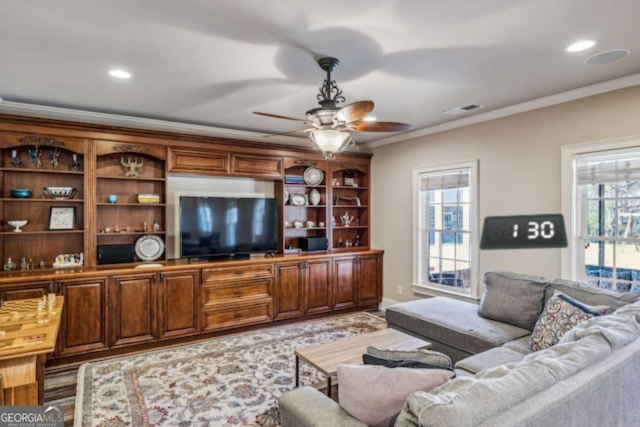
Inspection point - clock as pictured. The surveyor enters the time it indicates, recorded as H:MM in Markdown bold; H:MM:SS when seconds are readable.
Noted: **1:30**
